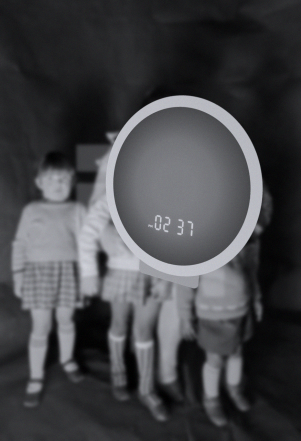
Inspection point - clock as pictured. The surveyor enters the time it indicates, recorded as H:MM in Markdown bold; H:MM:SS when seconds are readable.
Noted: **2:37**
